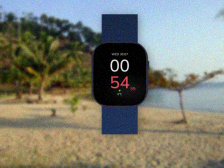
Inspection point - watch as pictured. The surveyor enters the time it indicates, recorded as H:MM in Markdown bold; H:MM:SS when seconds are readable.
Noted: **0:54**
